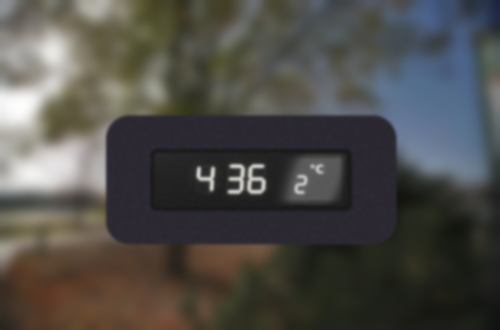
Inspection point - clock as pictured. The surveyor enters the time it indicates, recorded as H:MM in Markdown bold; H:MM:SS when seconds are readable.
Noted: **4:36**
